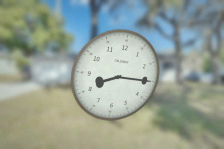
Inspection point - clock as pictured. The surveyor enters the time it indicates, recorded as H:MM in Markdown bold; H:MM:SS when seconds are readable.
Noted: **8:15**
